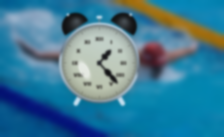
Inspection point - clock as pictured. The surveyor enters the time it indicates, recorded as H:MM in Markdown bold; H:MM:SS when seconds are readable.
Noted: **1:23**
